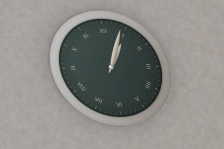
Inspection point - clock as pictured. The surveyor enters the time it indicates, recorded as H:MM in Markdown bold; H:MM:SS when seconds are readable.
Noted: **1:04**
